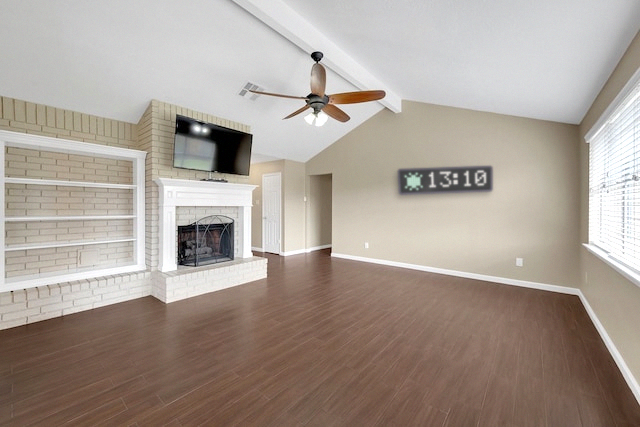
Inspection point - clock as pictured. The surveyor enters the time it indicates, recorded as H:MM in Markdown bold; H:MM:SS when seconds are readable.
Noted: **13:10**
